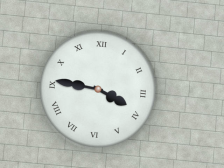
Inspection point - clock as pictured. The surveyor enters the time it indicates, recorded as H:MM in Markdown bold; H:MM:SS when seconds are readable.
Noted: **3:46**
